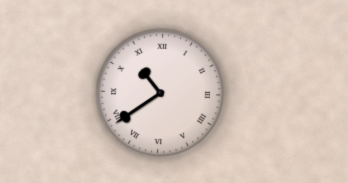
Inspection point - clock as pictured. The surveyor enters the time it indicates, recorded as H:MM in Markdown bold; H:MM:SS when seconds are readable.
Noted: **10:39**
